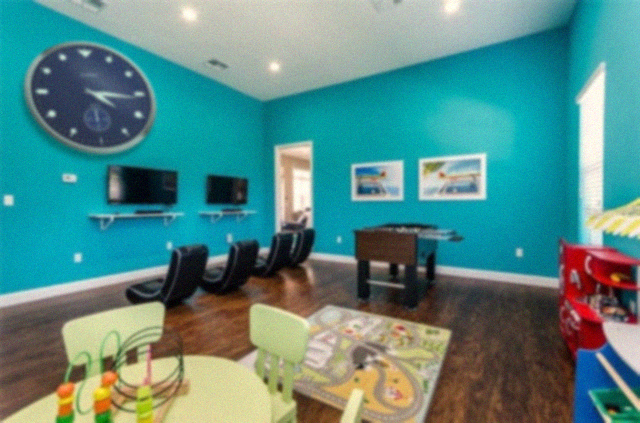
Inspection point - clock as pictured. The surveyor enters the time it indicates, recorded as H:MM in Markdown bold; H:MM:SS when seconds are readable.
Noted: **4:16**
